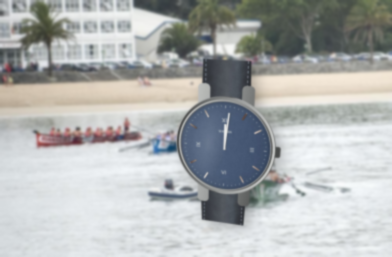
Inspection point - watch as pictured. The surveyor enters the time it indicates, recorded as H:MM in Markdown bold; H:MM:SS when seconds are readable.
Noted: **12:01**
